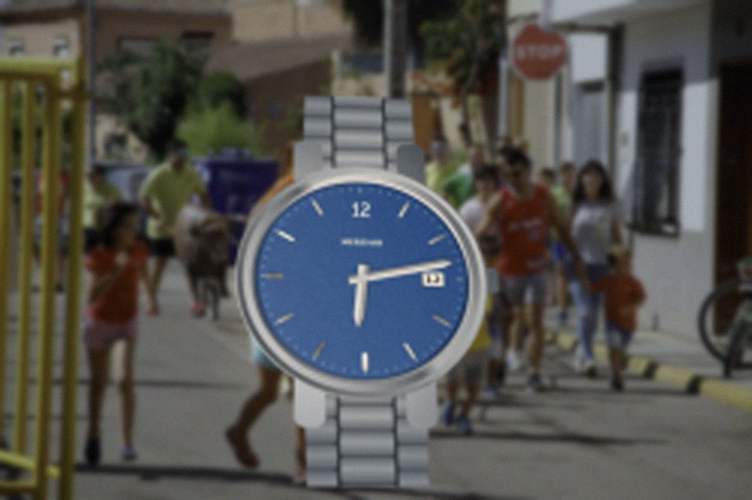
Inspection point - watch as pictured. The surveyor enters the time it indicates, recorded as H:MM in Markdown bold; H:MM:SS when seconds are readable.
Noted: **6:13**
